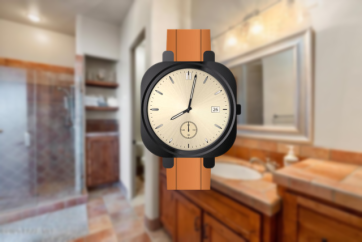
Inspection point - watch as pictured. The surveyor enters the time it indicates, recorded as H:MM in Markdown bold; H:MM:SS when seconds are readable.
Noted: **8:02**
